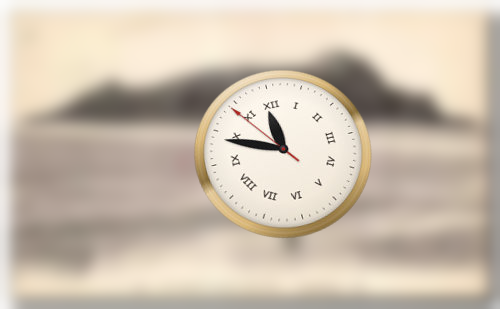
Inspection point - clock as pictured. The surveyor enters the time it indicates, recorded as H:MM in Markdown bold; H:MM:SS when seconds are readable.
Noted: **11:48:54**
